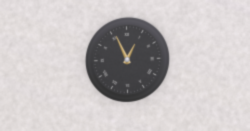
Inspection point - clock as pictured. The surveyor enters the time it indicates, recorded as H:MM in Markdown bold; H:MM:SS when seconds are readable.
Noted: **12:56**
